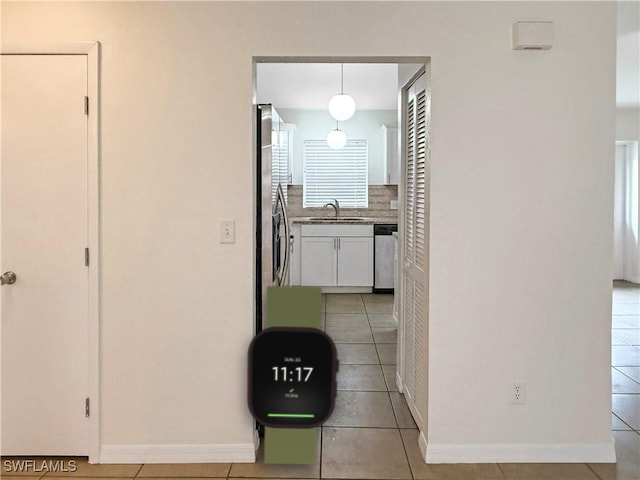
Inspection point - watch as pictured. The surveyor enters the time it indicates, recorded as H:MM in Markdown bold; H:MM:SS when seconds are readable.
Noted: **11:17**
